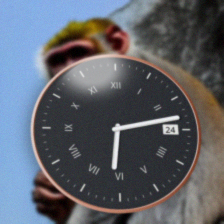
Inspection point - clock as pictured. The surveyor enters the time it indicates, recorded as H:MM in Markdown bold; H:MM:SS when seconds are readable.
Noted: **6:13**
